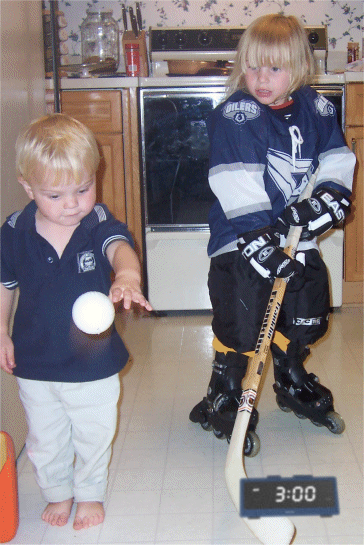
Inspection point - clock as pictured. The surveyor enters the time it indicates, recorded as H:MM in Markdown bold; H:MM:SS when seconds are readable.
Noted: **3:00**
